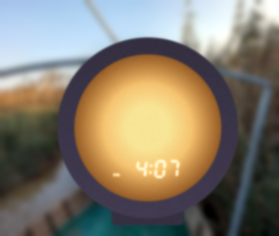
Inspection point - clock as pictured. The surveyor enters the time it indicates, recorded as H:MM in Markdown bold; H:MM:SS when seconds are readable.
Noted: **4:07**
